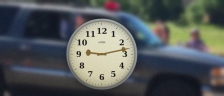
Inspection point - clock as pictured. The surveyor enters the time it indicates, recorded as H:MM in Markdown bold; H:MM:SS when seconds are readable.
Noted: **9:13**
